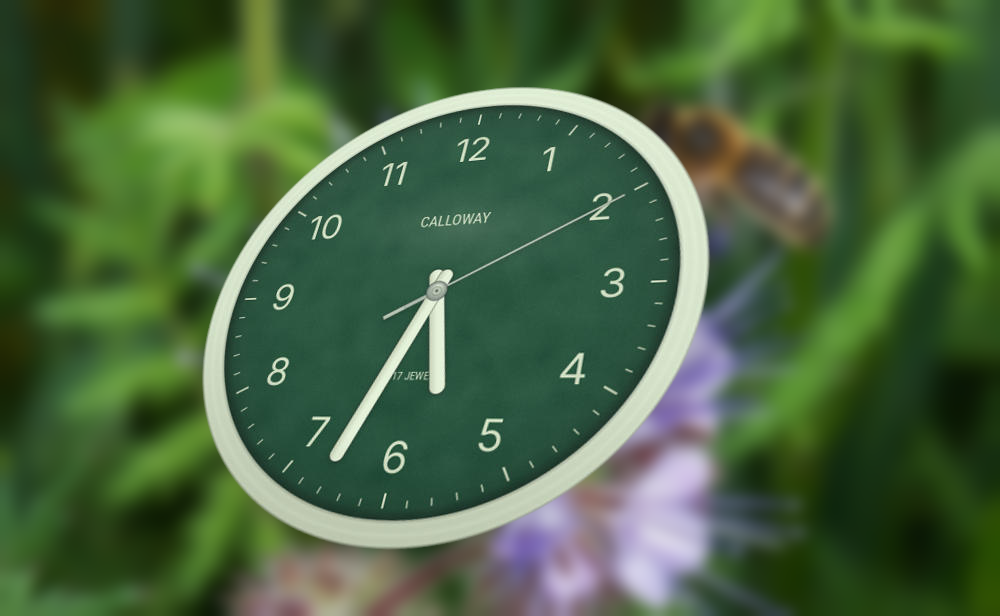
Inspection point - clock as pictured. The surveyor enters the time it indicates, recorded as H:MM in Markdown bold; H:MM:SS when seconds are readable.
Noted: **5:33:10**
